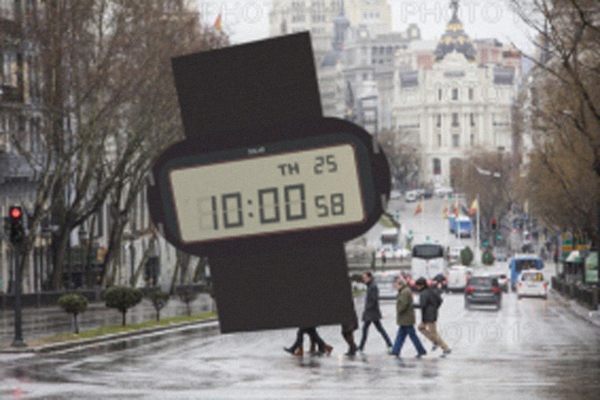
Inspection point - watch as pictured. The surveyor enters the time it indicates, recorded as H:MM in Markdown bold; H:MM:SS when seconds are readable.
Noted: **10:00:58**
